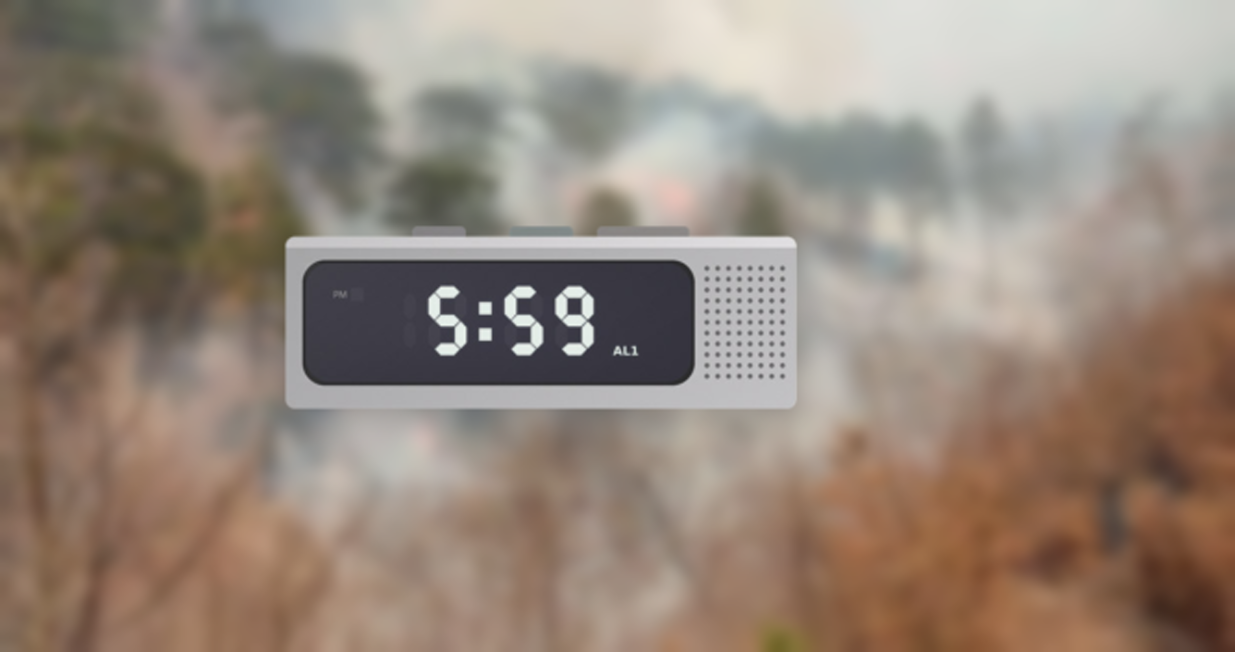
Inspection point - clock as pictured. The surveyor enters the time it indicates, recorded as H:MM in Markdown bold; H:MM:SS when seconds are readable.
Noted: **5:59**
